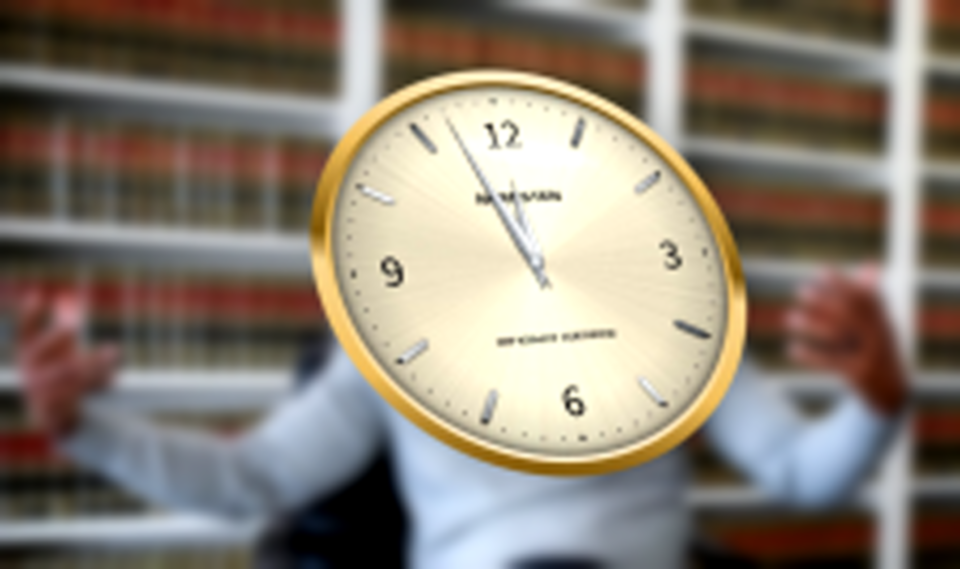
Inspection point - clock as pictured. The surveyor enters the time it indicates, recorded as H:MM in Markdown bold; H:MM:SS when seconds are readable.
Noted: **11:57**
